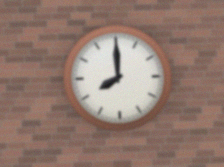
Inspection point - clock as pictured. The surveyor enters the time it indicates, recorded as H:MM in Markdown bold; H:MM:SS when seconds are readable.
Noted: **8:00**
